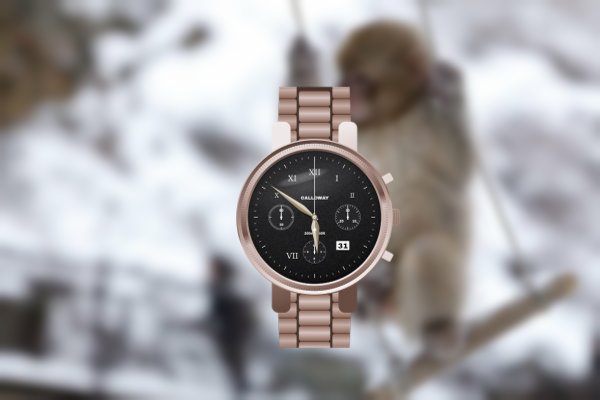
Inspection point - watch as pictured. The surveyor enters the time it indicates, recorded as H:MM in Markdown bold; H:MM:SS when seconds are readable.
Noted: **5:51**
